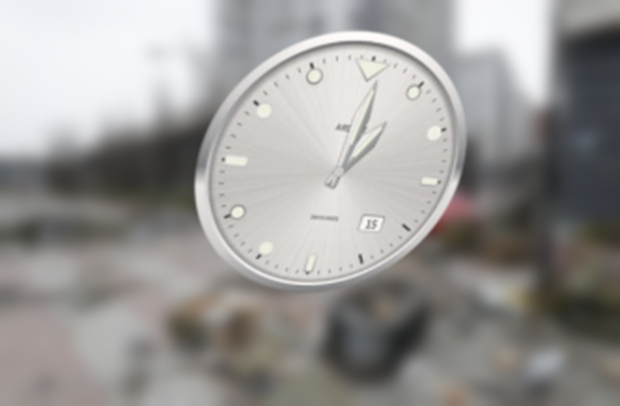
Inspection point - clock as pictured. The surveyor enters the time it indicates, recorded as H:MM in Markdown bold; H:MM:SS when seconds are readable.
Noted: **1:01**
